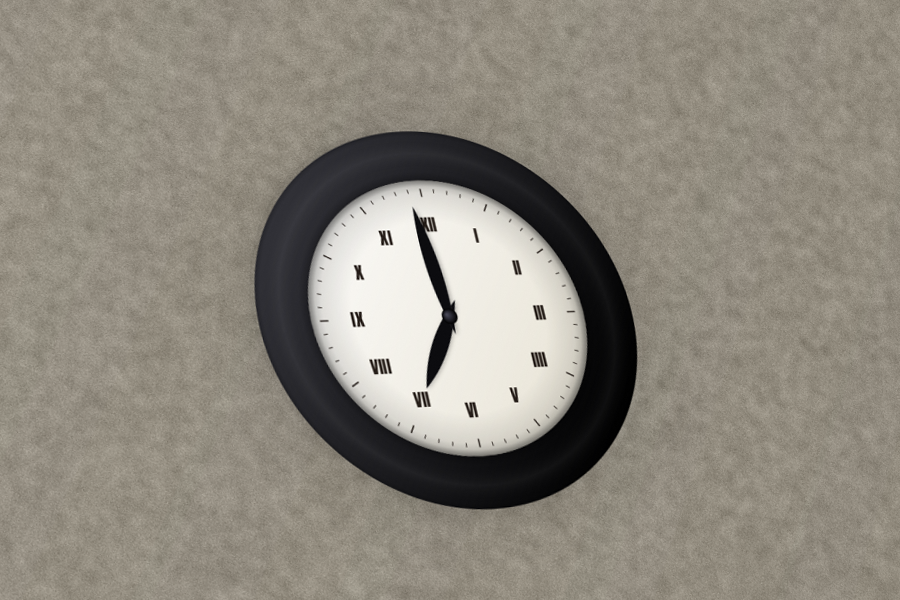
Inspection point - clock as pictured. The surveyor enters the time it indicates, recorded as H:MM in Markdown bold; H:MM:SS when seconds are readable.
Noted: **6:59**
